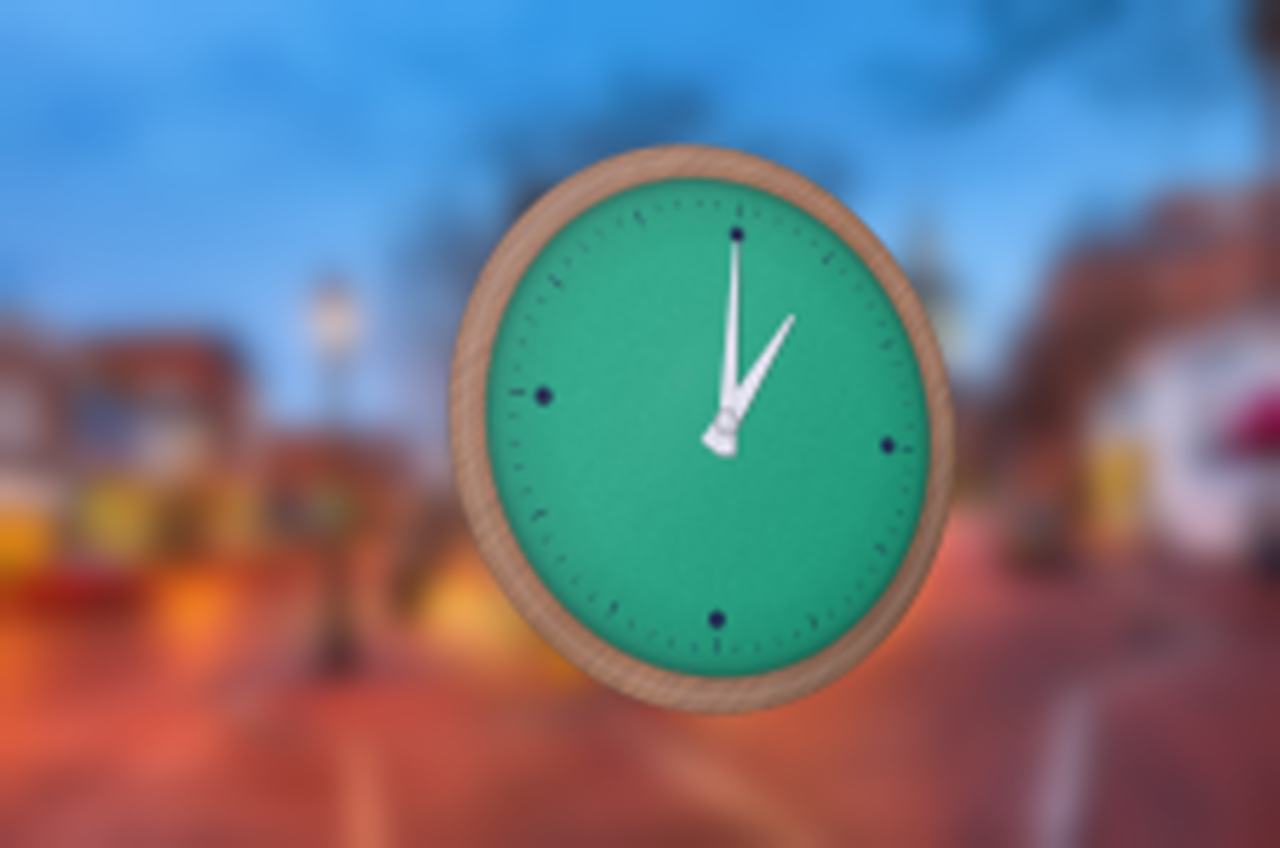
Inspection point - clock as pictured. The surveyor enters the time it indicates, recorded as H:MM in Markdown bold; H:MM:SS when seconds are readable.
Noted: **1:00**
